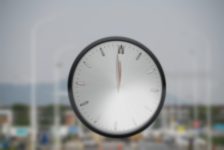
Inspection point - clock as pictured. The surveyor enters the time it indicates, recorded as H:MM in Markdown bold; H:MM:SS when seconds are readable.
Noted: **11:59**
